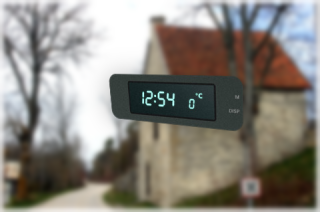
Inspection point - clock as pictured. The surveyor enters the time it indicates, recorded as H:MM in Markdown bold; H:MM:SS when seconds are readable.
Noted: **12:54**
